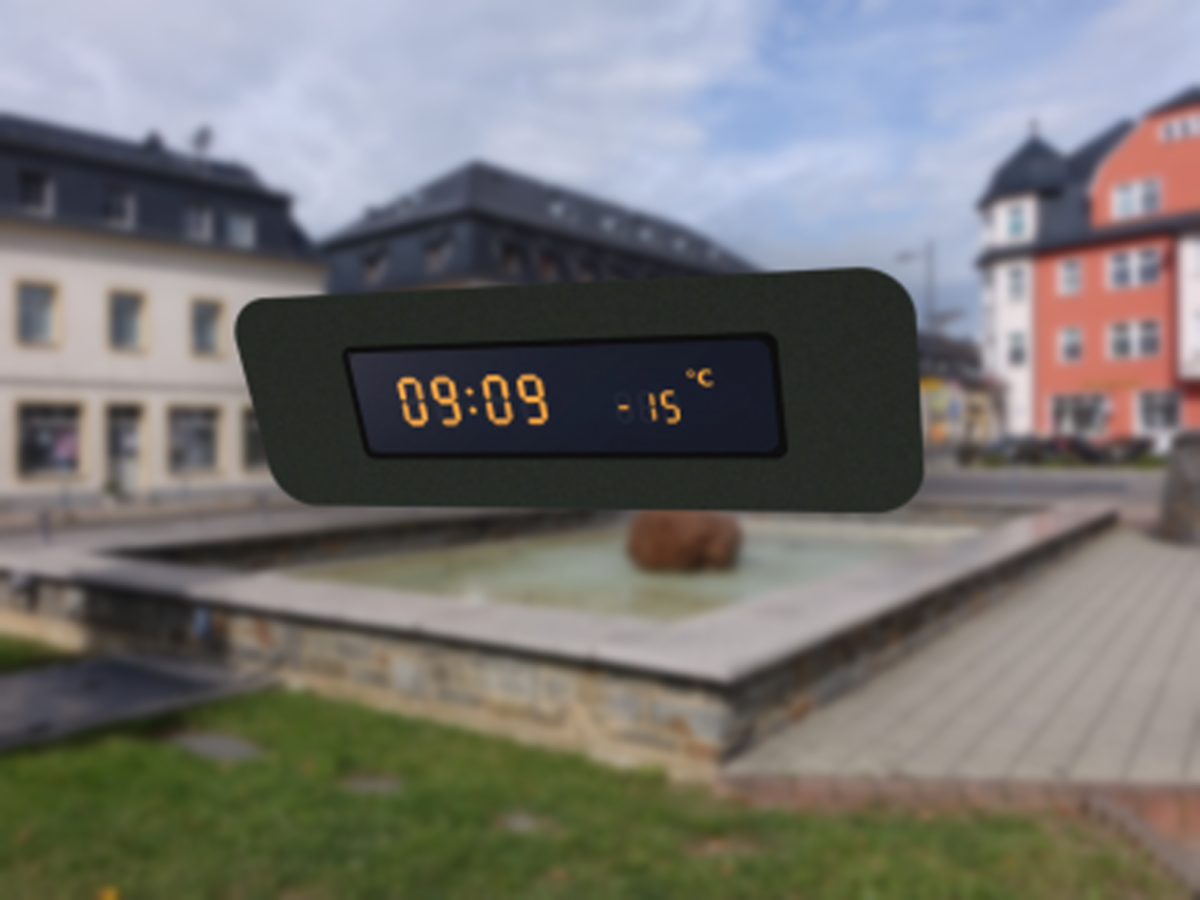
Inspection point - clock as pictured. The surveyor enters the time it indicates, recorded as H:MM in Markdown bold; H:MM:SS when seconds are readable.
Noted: **9:09**
